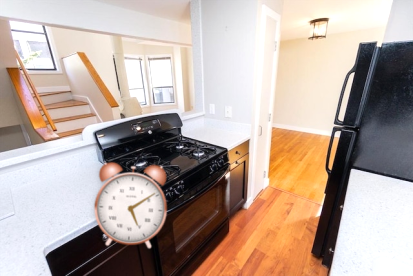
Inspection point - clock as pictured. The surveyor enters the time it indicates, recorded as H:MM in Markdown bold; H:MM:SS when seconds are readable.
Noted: **5:09**
